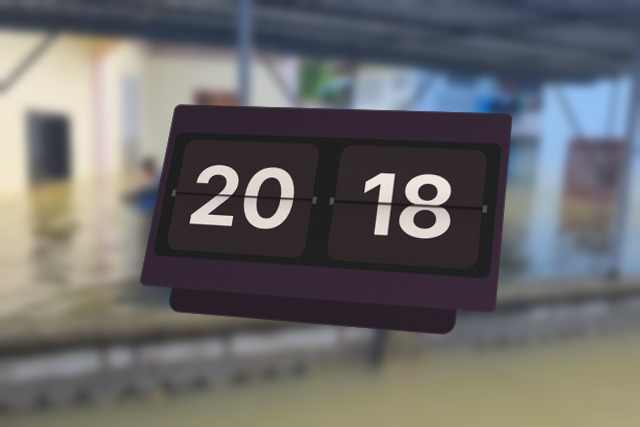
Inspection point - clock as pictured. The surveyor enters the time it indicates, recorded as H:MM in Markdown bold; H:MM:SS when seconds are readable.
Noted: **20:18**
